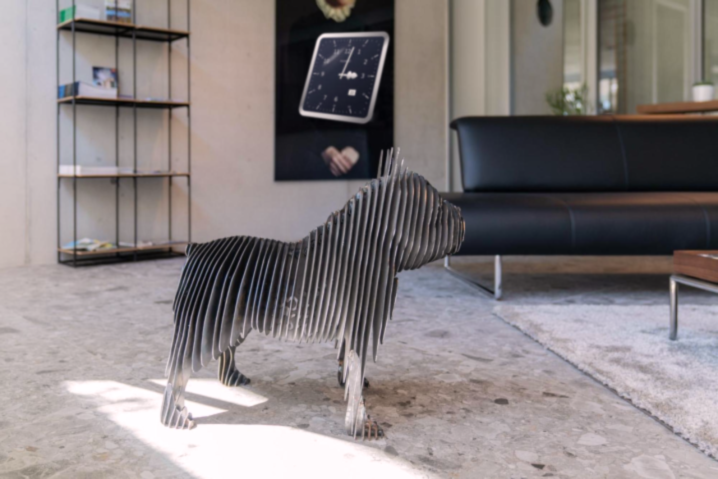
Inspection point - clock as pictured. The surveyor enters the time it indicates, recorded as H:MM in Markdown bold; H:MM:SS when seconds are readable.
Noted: **3:02**
